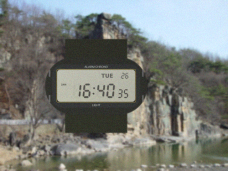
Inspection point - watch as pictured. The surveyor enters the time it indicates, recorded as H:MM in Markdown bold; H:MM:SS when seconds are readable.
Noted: **16:40:35**
